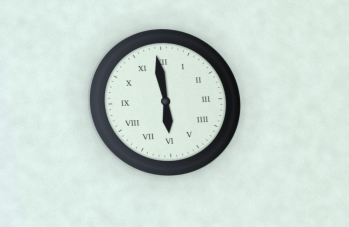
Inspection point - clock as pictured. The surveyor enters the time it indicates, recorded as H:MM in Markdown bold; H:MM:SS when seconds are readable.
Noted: **5:59**
